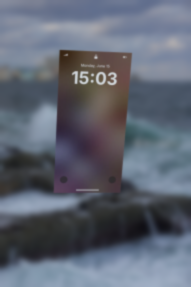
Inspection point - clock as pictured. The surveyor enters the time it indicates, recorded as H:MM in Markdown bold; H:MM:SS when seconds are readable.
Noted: **15:03**
